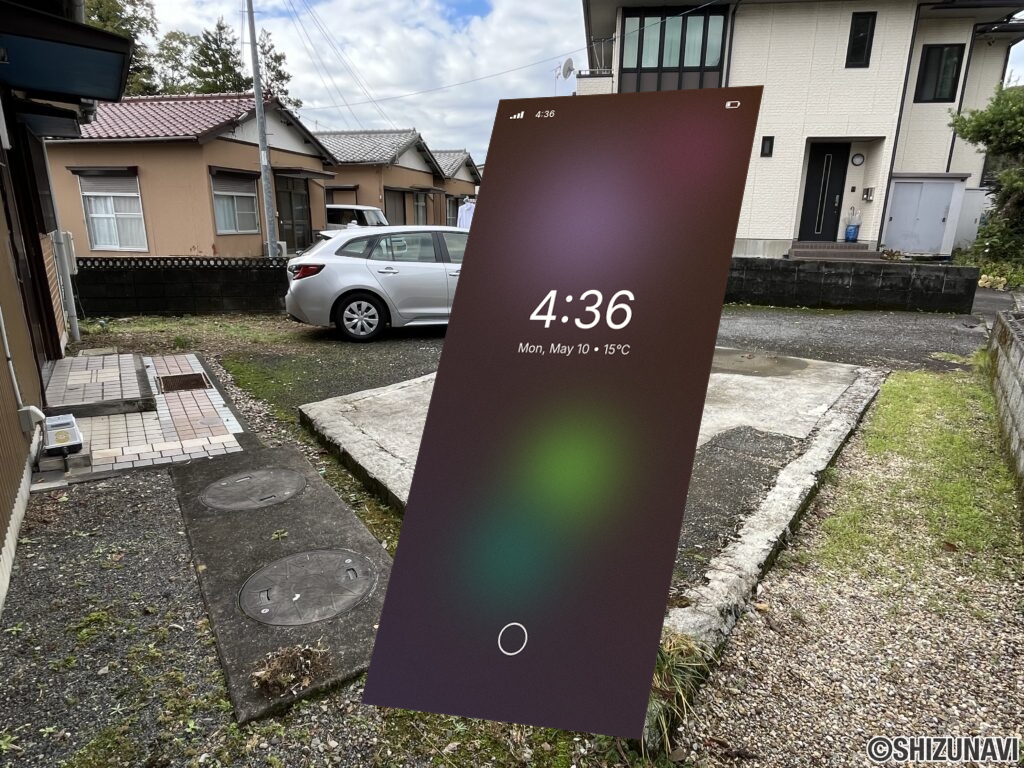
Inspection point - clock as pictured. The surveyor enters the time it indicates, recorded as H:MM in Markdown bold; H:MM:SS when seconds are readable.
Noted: **4:36**
